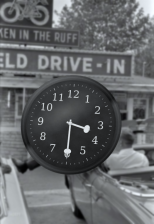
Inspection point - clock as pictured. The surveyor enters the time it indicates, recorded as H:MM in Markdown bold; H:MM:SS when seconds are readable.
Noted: **3:30**
